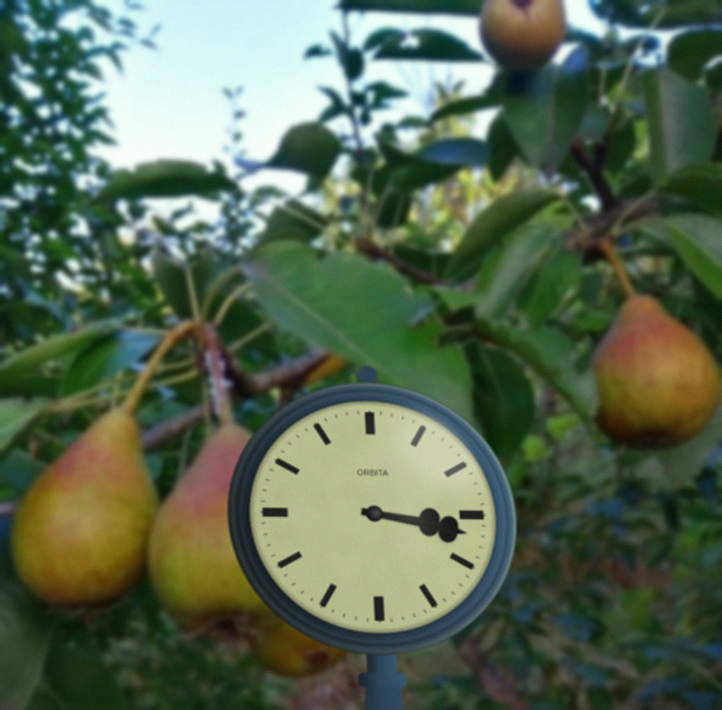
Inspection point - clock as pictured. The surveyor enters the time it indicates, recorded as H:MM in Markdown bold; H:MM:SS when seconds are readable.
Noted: **3:17**
